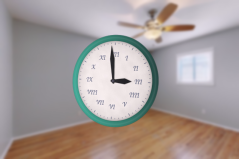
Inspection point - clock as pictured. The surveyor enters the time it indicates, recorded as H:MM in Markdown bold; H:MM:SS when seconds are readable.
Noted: **2:59**
